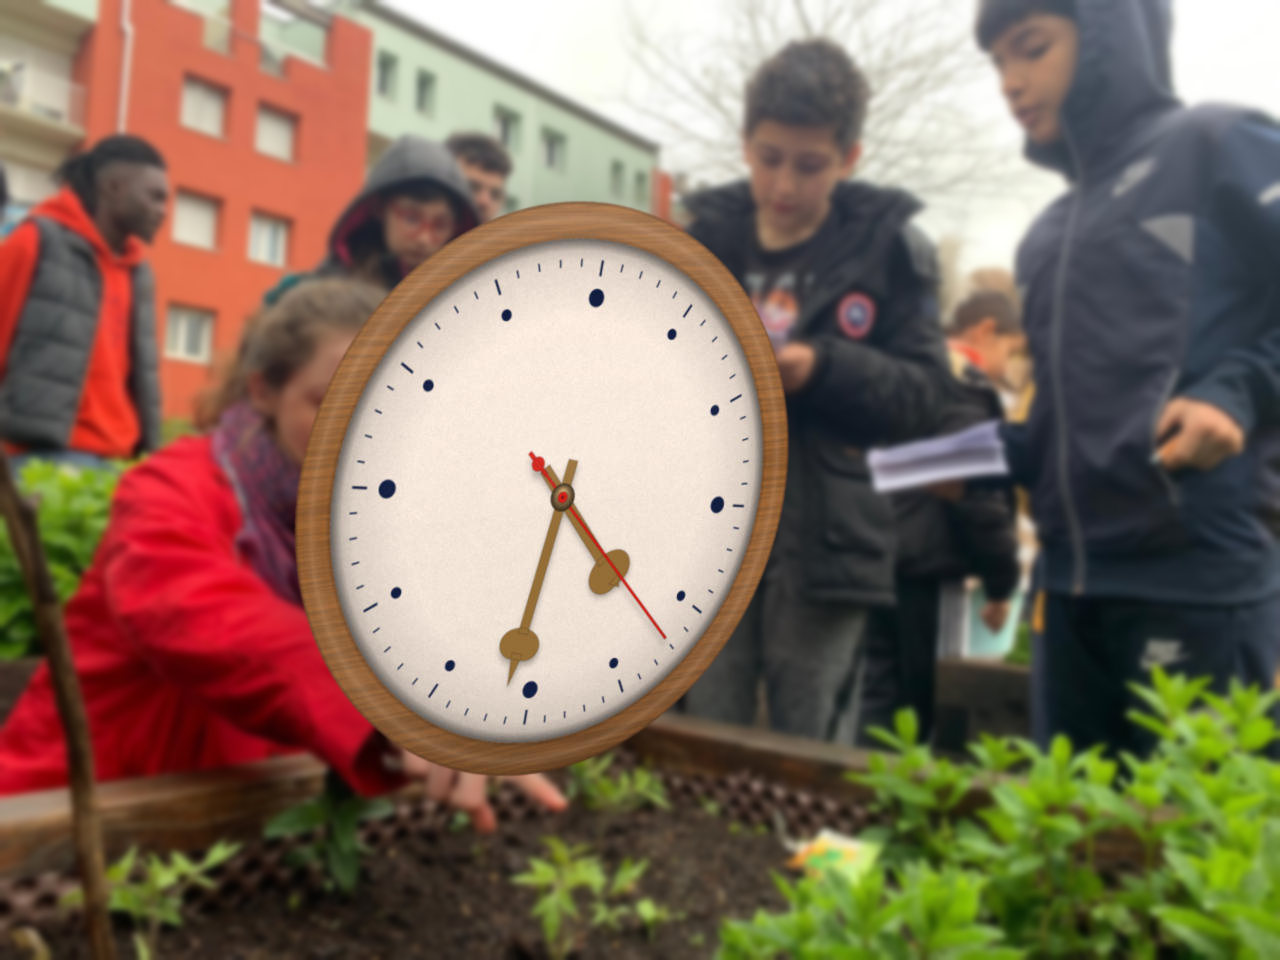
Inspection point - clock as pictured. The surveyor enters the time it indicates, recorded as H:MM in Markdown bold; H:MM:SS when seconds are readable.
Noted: **4:31:22**
